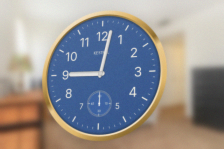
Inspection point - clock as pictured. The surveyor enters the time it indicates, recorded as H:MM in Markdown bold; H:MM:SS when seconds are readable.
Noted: **9:02**
